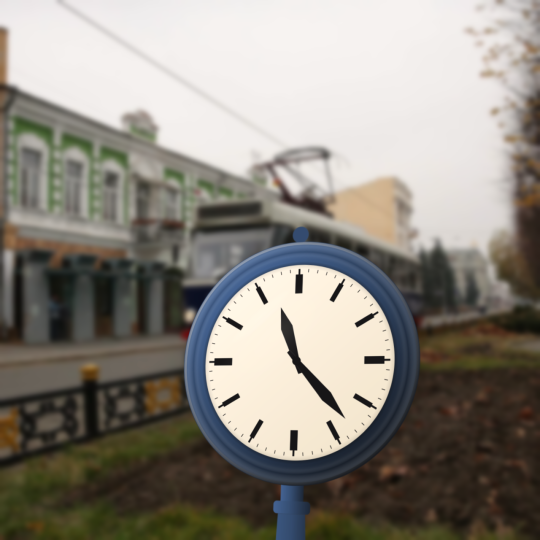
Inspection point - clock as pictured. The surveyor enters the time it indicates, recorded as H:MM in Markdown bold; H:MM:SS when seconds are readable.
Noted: **11:23**
